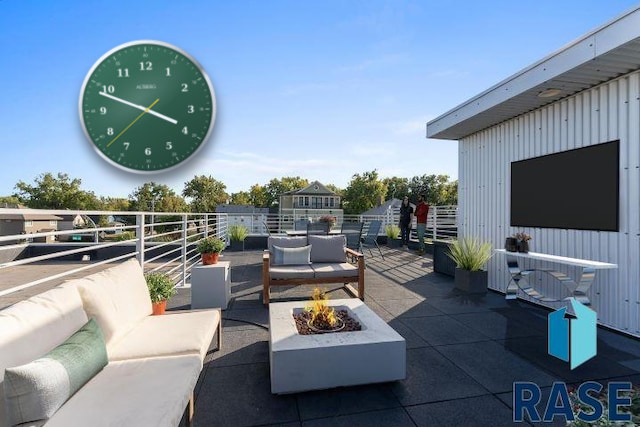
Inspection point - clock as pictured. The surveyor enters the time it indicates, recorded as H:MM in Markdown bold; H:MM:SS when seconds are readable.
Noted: **3:48:38**
